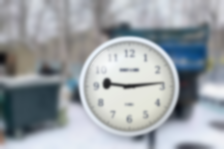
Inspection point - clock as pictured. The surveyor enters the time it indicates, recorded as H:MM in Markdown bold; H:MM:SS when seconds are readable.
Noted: **9:14**
